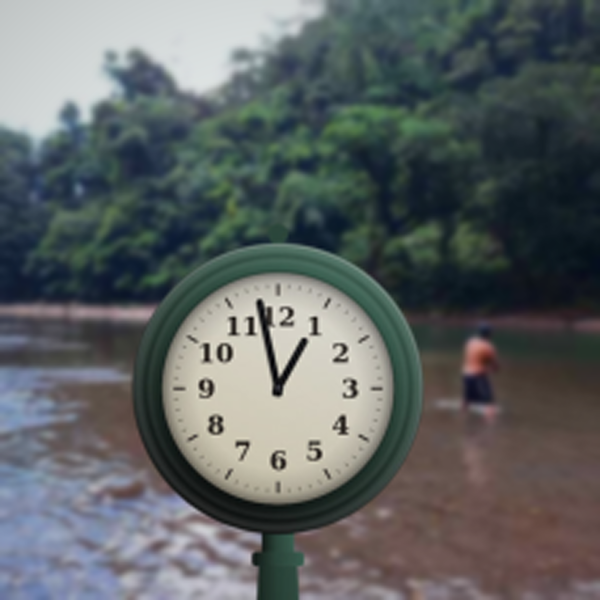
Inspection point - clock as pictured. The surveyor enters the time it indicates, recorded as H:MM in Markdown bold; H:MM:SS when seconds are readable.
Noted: **12:58**
